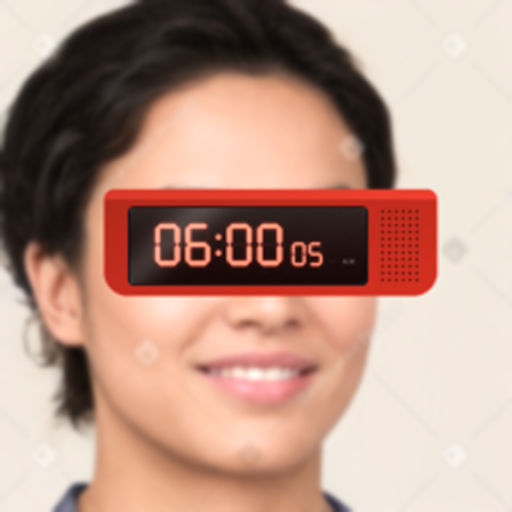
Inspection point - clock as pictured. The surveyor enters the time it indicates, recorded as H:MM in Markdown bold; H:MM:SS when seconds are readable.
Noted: **6:00:05**
